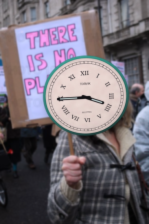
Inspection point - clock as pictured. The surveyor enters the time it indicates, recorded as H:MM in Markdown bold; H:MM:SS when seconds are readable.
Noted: **3:45**
